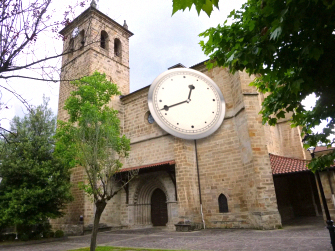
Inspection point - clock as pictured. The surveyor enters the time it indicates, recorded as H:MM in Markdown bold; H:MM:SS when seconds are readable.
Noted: **12:42**
